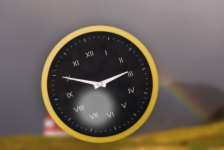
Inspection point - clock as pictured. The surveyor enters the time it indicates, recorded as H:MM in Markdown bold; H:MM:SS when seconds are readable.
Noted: **2:50**
